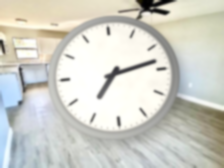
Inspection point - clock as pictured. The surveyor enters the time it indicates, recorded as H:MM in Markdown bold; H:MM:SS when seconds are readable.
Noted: **7:13**
